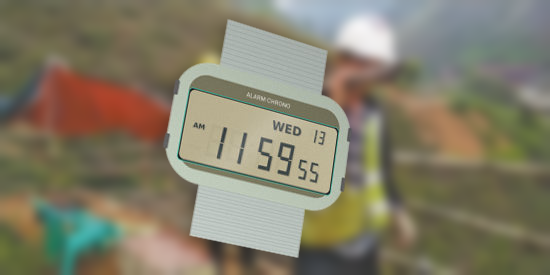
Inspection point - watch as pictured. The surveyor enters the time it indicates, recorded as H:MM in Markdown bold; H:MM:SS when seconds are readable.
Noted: **11:59:55**
